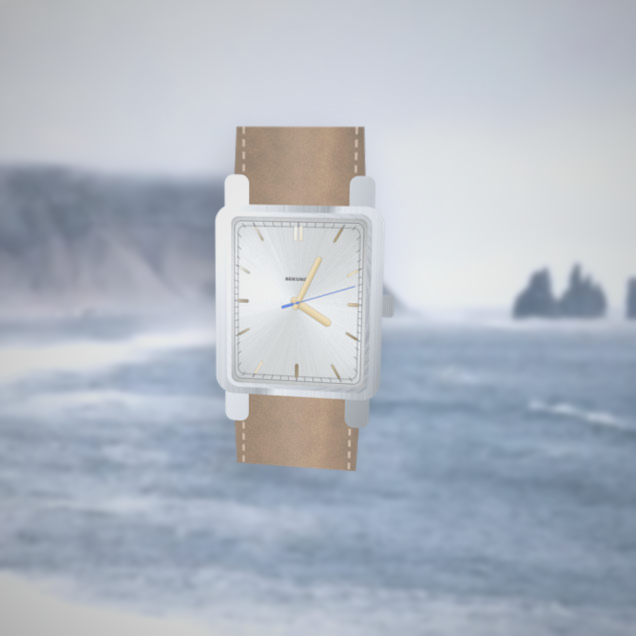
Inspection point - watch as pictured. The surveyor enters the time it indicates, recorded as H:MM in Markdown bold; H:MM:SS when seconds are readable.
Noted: **4:04:12**
